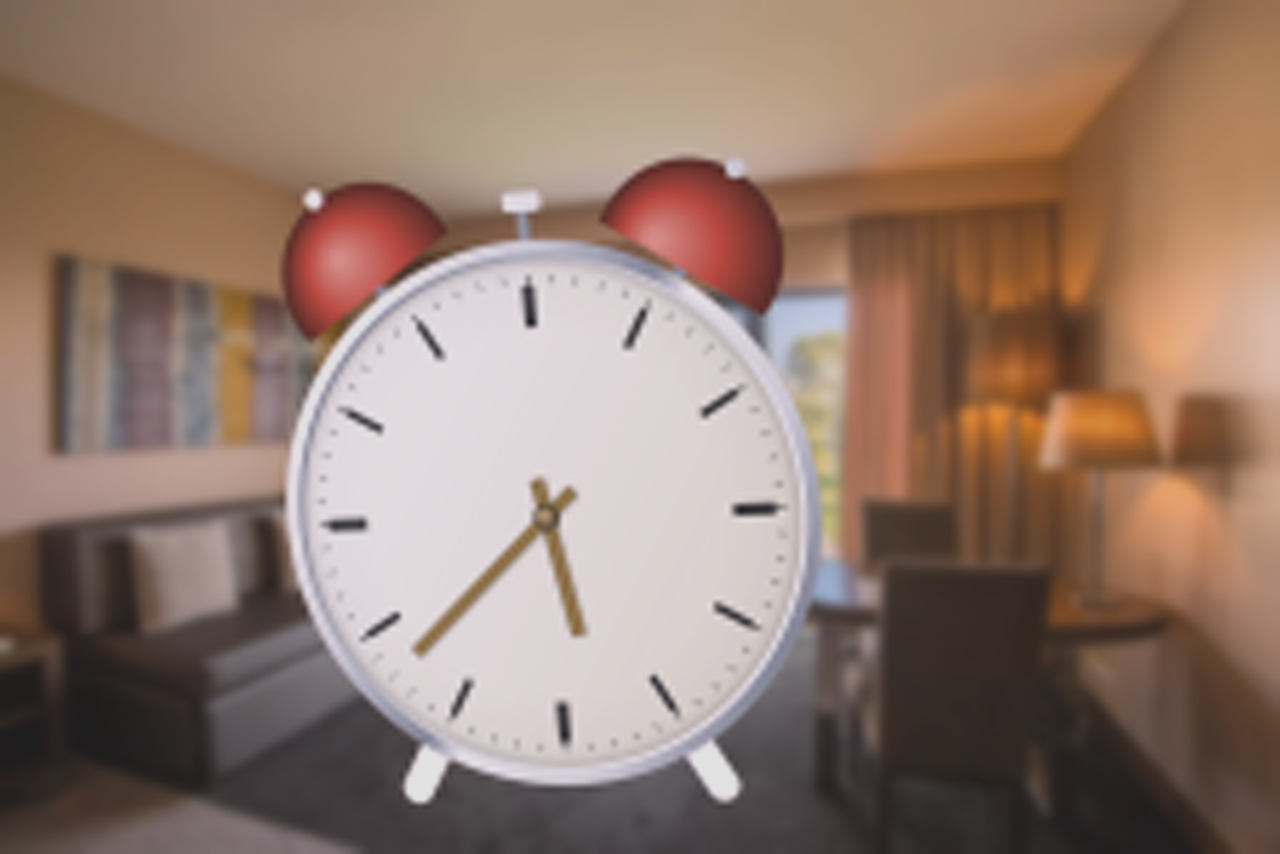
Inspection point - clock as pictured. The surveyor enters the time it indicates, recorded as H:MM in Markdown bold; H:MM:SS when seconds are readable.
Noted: **5:38**
